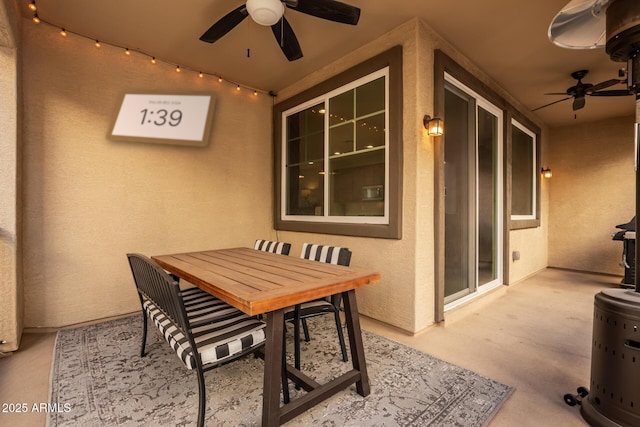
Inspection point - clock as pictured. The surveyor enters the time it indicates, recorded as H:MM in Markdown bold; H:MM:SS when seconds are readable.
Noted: **1:39**
